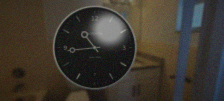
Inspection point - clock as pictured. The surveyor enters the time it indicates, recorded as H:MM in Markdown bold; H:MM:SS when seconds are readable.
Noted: **10:44**
